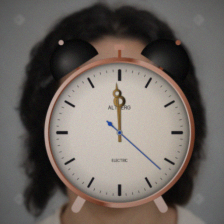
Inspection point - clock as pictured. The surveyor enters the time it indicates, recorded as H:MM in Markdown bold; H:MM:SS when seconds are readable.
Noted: **11:59:22**
